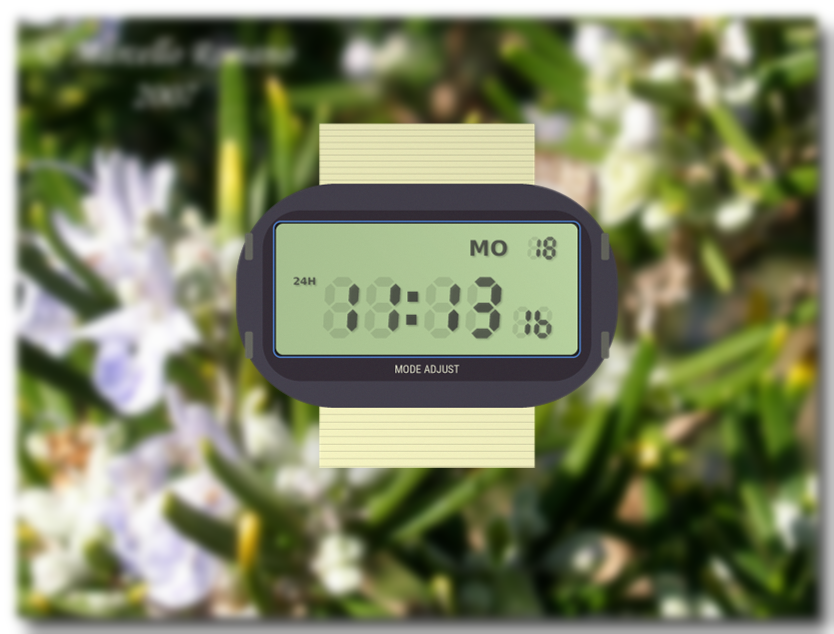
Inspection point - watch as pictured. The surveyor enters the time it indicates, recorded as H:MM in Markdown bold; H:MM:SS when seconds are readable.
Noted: **11:13:16**
